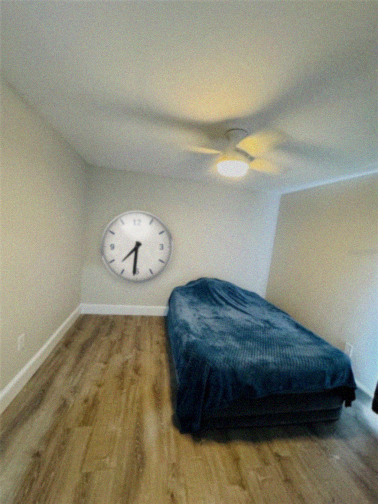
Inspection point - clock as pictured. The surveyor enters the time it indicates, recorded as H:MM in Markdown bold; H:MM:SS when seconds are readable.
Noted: **7:31**
